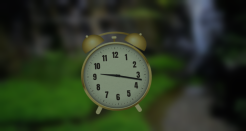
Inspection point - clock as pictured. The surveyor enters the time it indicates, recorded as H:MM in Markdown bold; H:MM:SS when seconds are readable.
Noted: **9:17**
